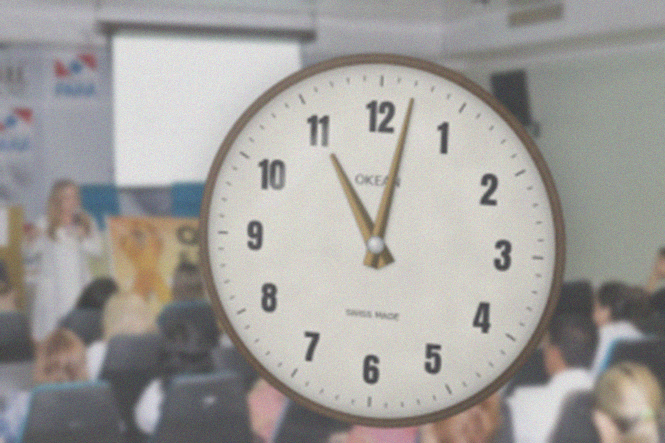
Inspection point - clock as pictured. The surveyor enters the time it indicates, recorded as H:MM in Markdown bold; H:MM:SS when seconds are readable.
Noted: **11:02**
